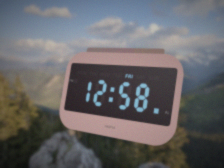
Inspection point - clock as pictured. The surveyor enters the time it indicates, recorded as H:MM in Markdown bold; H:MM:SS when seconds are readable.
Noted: **12:58**
